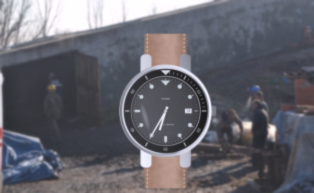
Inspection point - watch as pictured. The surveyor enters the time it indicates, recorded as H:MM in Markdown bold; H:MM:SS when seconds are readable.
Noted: **6:35**
